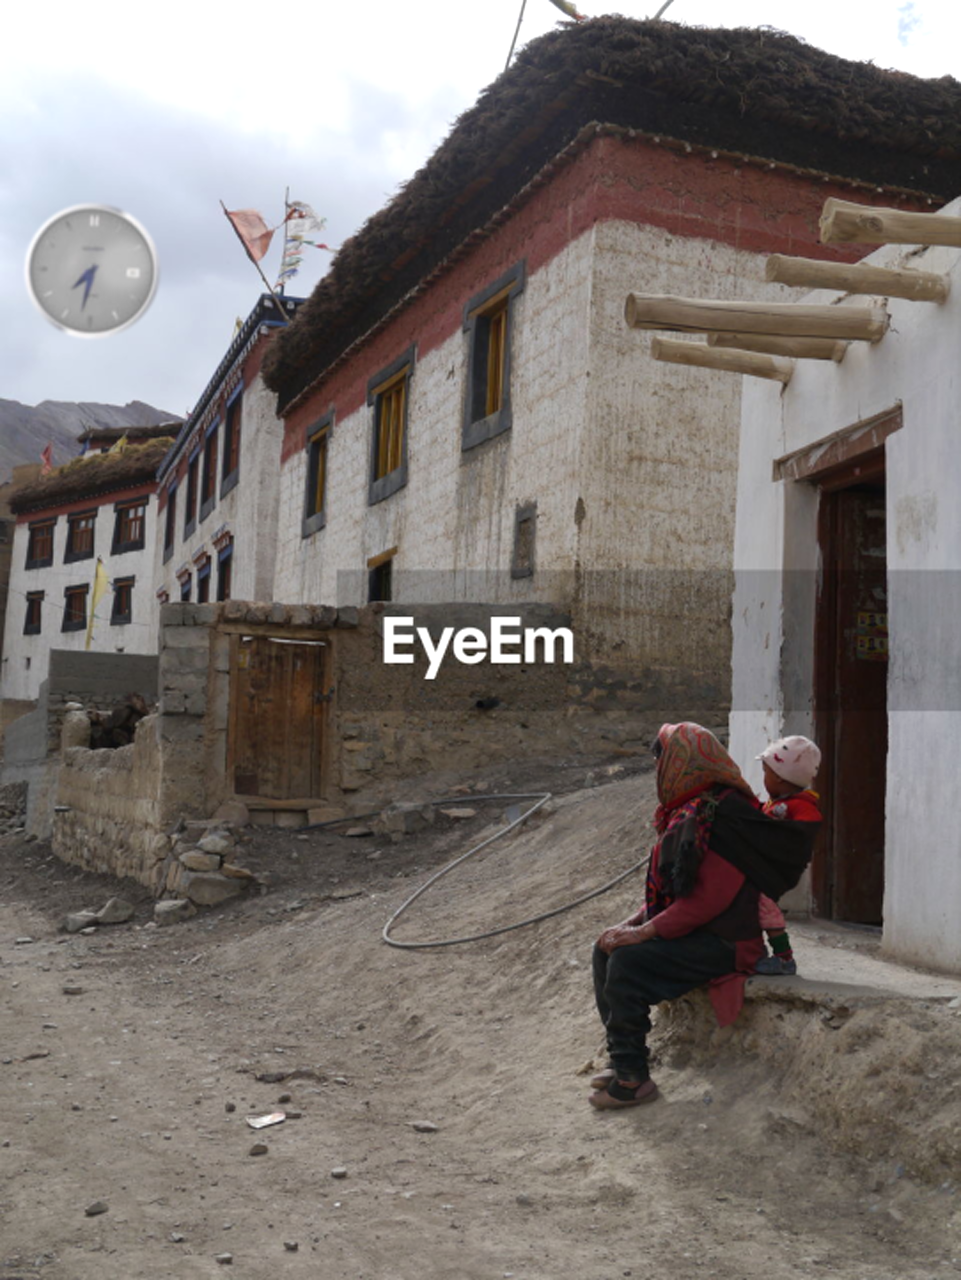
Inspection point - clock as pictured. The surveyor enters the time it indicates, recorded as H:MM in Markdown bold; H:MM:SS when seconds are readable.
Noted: **7:32**
